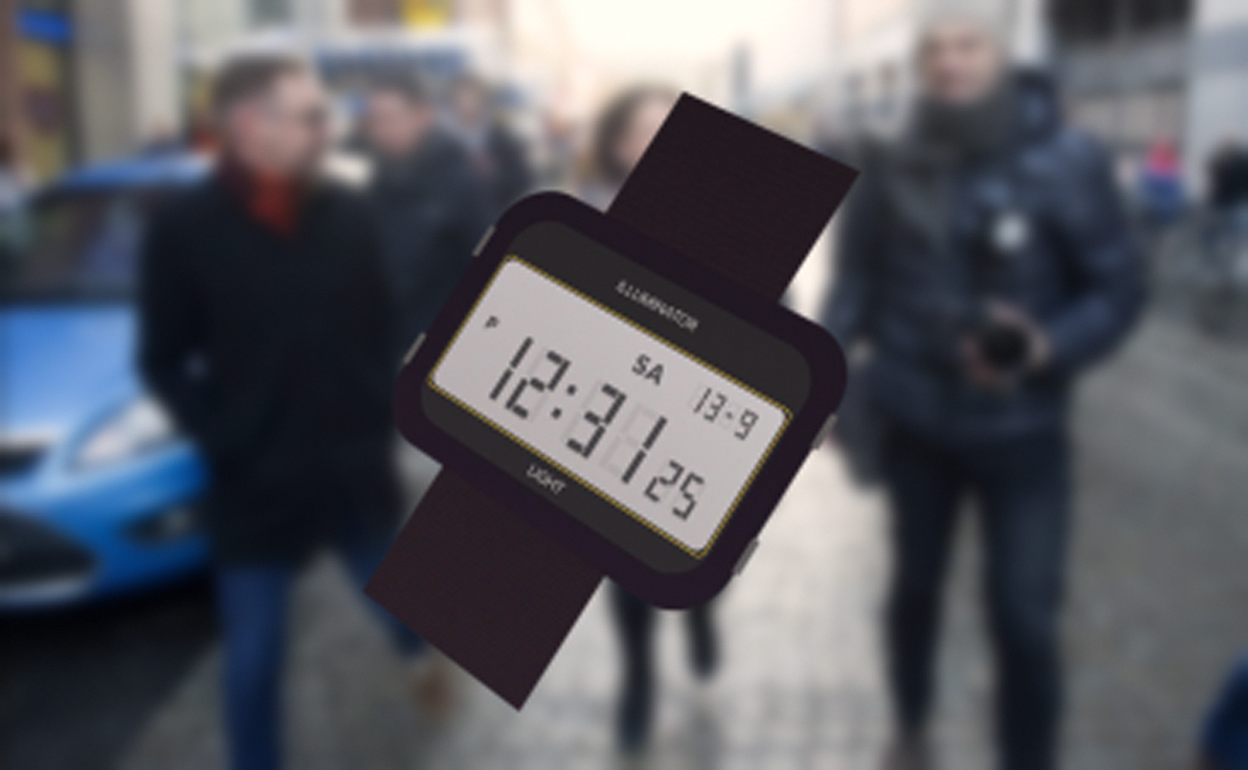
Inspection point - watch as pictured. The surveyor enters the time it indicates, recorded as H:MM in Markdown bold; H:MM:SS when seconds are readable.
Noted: **12:31:25**
